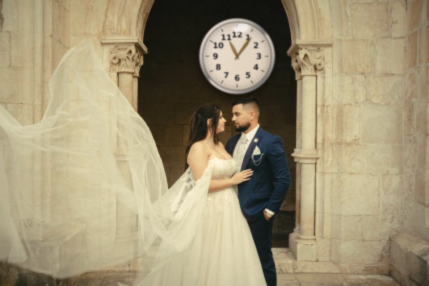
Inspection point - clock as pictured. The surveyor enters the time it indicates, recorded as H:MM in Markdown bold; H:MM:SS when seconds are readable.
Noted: **11:06**
